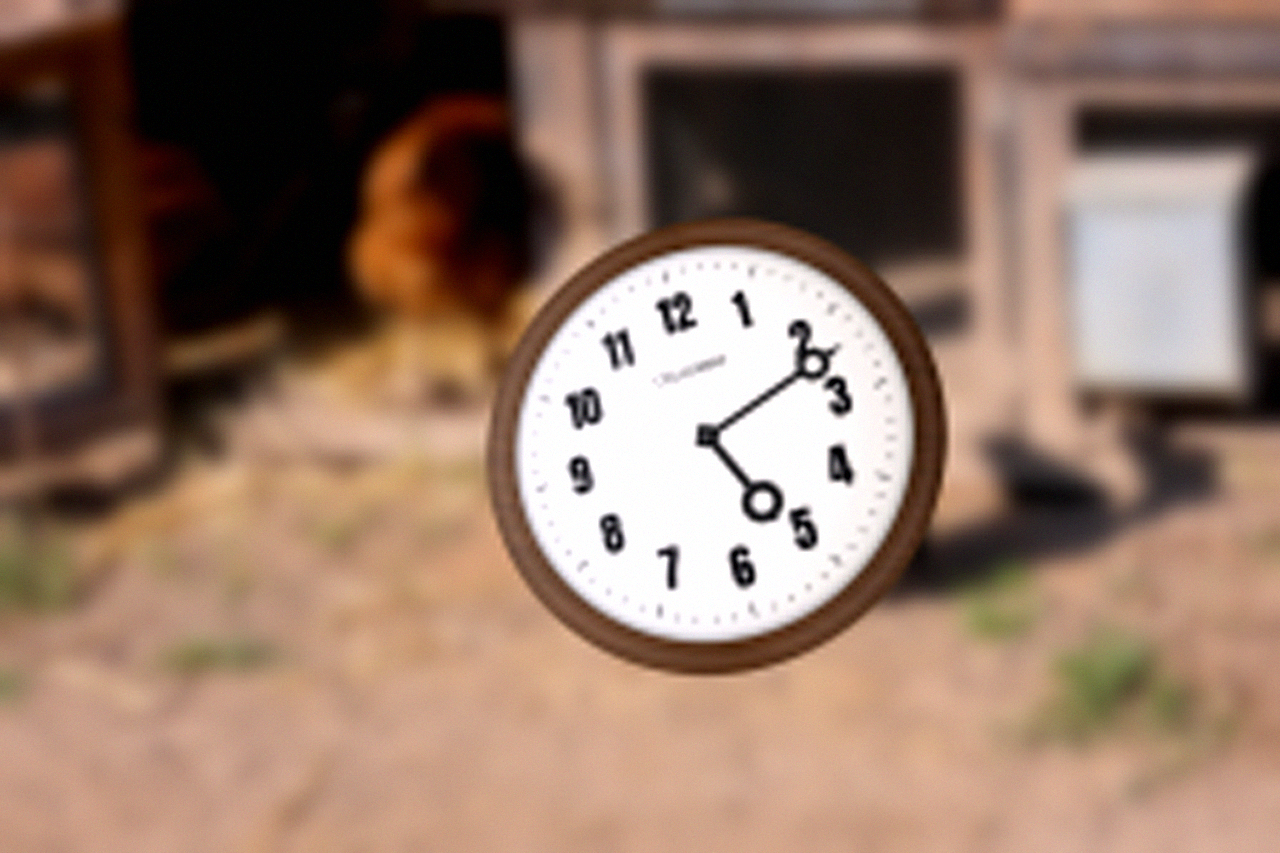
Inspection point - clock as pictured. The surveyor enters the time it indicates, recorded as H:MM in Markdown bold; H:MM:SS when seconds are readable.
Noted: **5:12**
